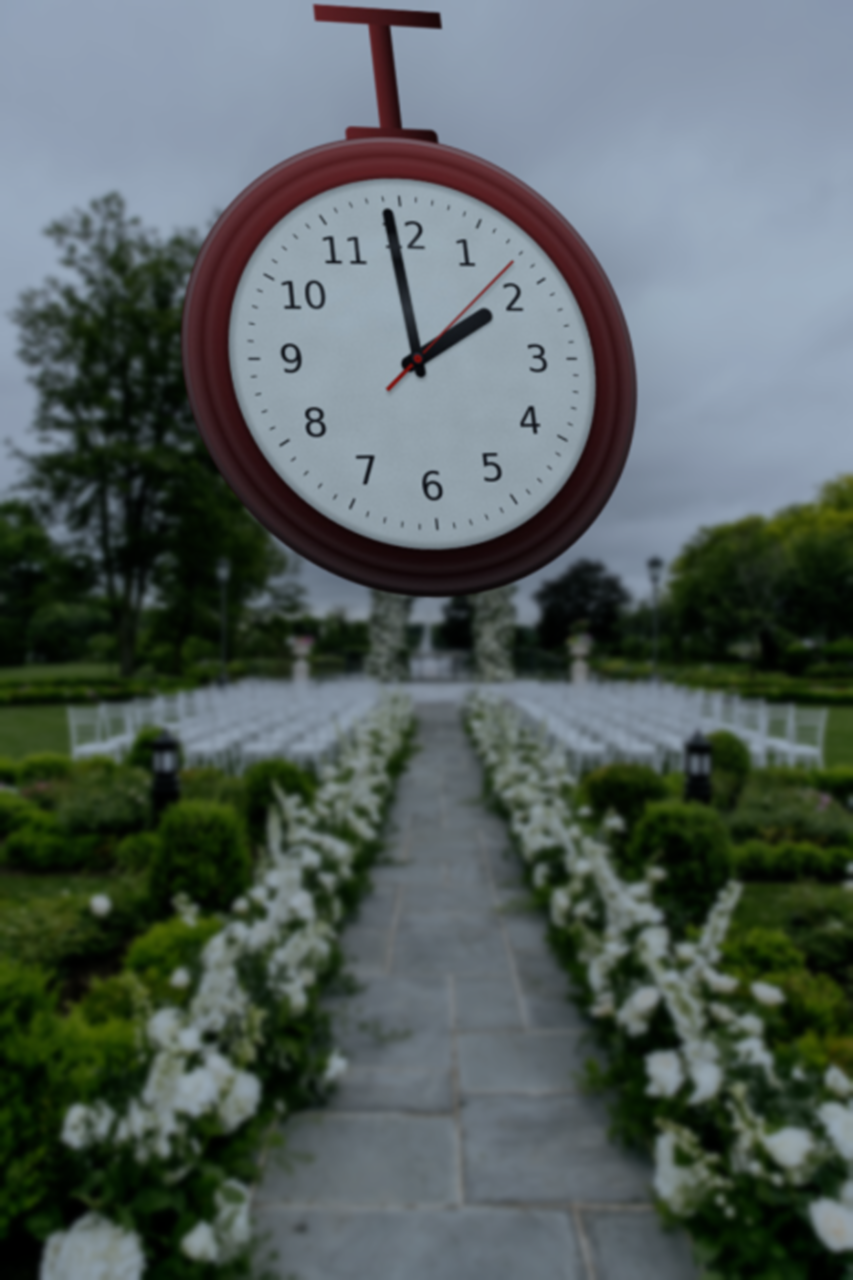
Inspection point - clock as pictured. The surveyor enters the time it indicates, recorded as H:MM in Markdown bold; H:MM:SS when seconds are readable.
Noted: **1:59:08**
